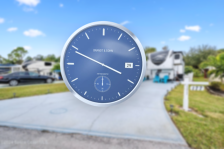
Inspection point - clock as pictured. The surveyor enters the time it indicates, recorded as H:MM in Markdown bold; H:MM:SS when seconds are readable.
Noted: **3:49**
